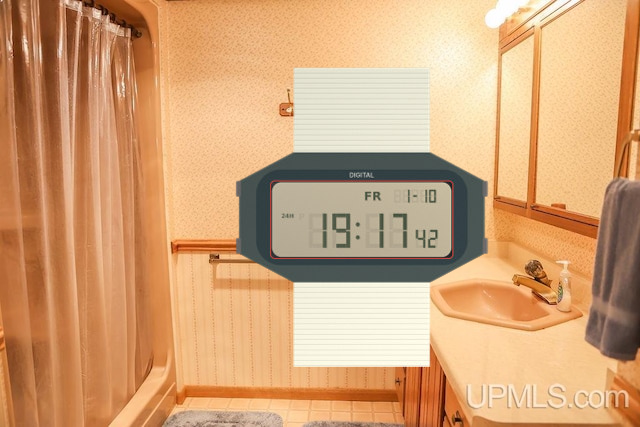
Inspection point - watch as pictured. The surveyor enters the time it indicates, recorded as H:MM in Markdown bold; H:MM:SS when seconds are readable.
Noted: **19:17:42**
